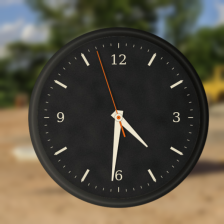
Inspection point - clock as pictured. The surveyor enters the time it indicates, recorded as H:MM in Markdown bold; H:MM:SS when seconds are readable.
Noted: **4:30:57**
